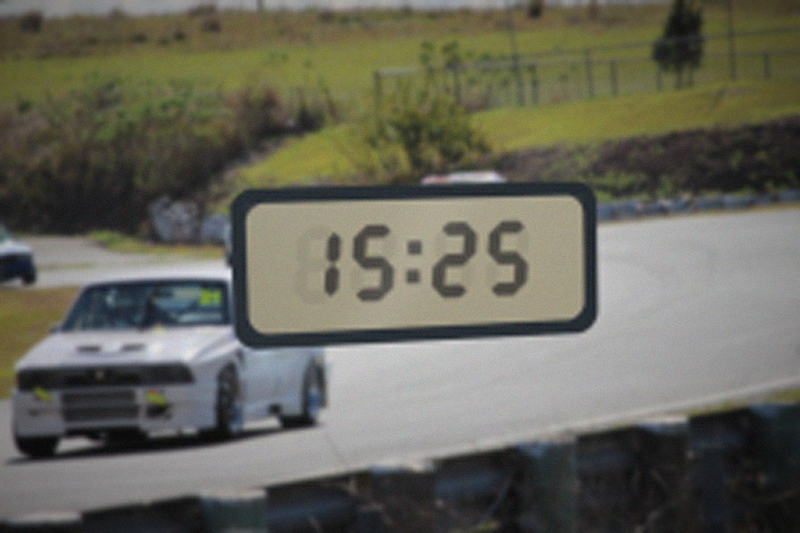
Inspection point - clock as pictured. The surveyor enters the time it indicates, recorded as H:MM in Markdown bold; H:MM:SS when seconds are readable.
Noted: **15:25**
